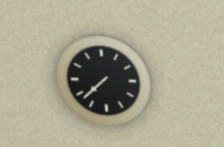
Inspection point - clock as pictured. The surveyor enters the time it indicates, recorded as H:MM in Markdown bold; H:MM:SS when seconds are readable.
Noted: **7:38**
